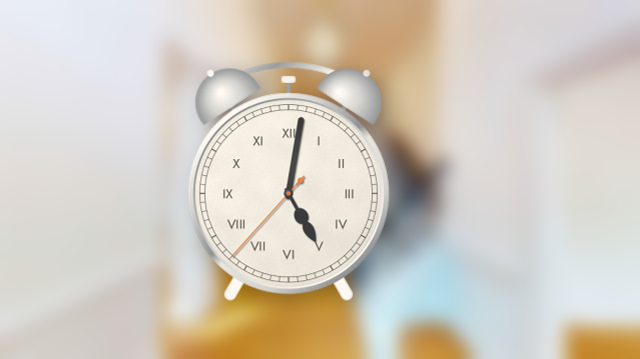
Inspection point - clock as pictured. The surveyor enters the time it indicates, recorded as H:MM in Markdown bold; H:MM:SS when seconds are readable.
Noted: **5:01:37**
